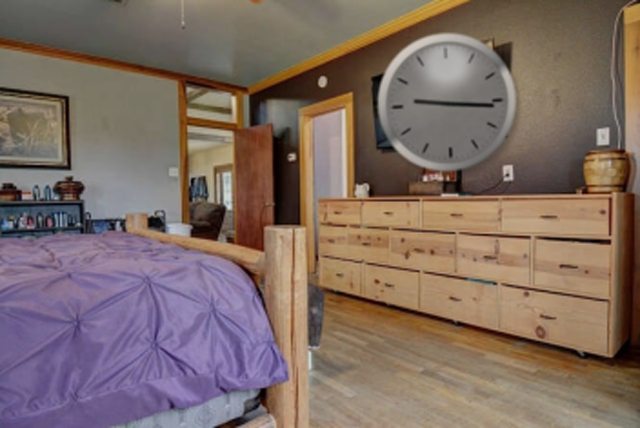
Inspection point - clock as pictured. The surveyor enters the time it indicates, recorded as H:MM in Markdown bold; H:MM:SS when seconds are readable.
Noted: **9:16**
